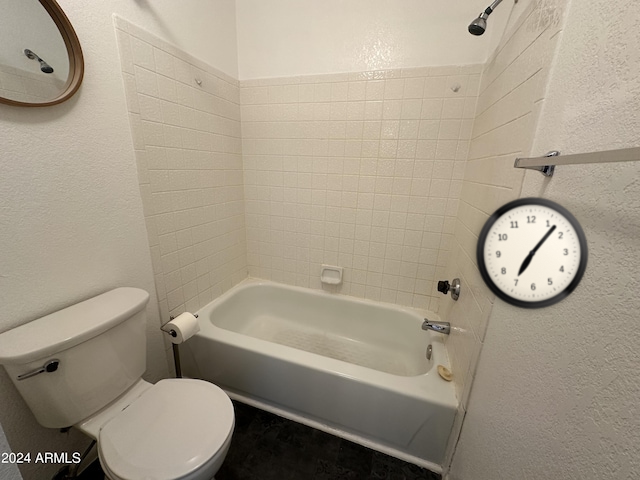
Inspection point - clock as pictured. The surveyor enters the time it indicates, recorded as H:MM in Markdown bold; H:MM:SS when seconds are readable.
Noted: **7:07**
